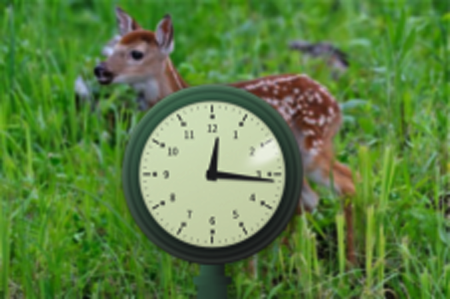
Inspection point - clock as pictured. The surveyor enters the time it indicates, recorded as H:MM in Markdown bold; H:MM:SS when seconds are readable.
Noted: **12:16**
